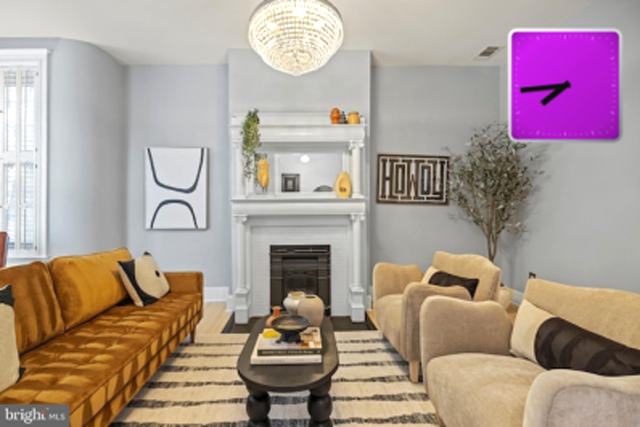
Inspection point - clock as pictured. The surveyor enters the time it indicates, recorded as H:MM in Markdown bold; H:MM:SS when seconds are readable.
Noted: **7:44**
